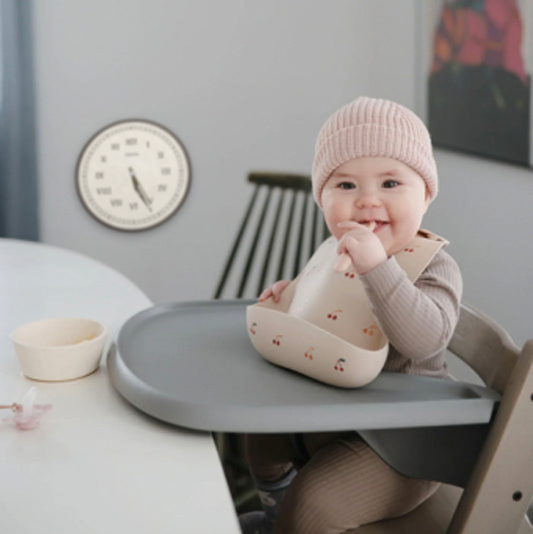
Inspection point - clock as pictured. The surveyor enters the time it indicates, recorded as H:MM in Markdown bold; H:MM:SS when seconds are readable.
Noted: **5:26**
